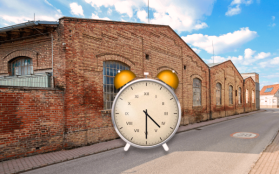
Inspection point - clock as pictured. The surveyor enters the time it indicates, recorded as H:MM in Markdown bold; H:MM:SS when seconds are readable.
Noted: **4:30**
